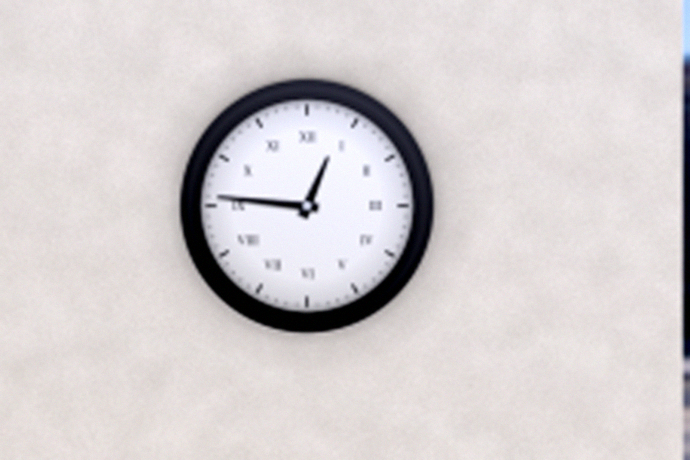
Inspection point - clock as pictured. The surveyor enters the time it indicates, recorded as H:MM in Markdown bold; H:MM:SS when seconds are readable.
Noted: **12:46**
